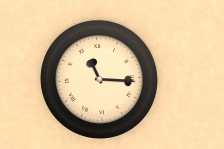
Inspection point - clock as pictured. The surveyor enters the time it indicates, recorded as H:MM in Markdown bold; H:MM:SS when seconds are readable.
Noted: **11:16**
